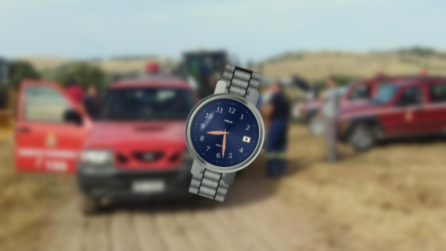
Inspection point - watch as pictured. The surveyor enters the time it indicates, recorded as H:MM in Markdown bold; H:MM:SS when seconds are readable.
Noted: **8:28**
